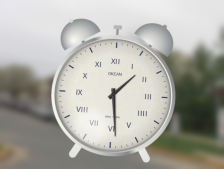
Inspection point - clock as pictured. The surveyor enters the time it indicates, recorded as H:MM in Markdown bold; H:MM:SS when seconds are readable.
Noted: **1:29**
